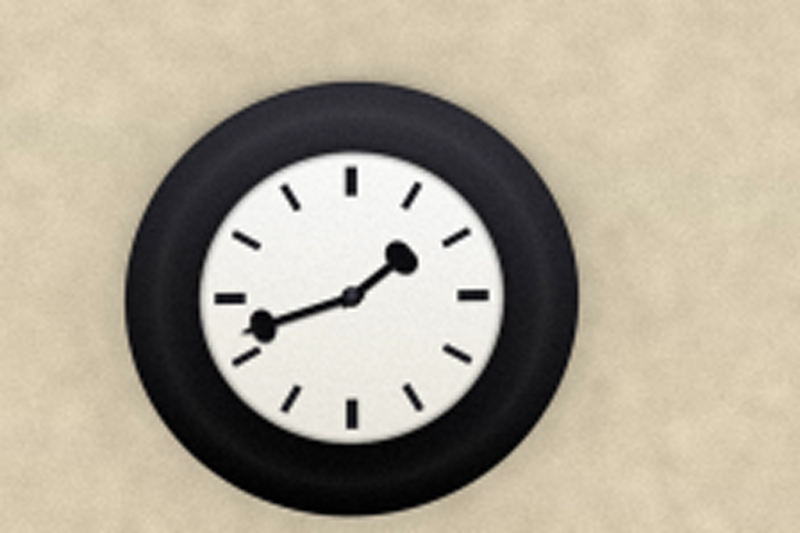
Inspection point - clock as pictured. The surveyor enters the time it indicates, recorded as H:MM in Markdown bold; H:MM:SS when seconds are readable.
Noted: **1:42**
